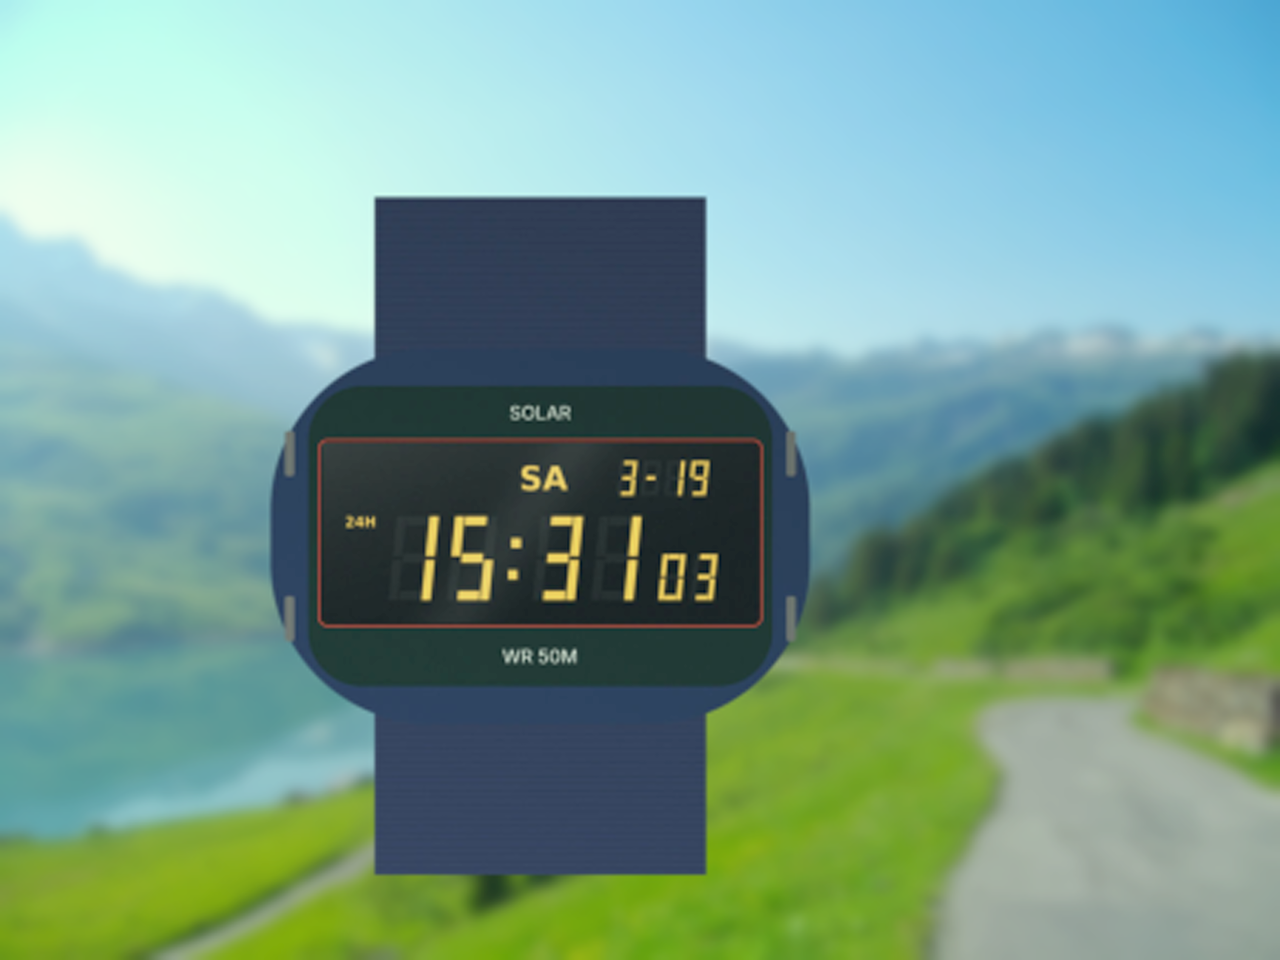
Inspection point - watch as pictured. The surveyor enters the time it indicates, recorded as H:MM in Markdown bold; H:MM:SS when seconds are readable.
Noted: **15:31:03**
